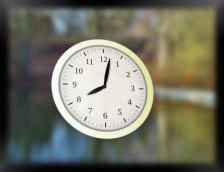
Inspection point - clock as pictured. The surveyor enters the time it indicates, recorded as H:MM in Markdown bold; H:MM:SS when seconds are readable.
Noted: **8:02**
